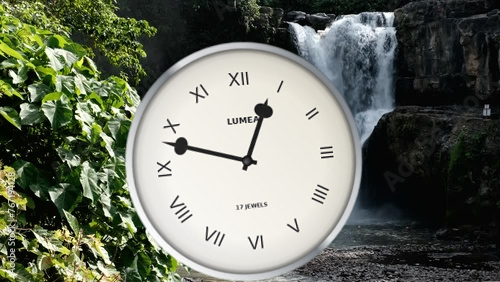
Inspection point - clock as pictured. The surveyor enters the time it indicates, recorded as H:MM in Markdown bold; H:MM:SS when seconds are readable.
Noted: **12:48**
